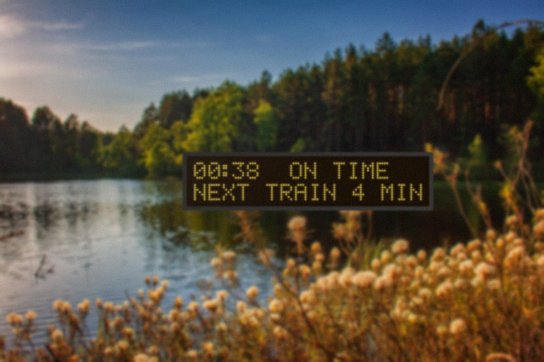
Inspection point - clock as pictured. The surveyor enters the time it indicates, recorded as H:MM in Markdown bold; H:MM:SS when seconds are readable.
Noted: **0:38**
